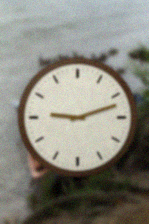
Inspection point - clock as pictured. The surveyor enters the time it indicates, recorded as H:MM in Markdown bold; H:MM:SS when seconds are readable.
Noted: **9:12**
